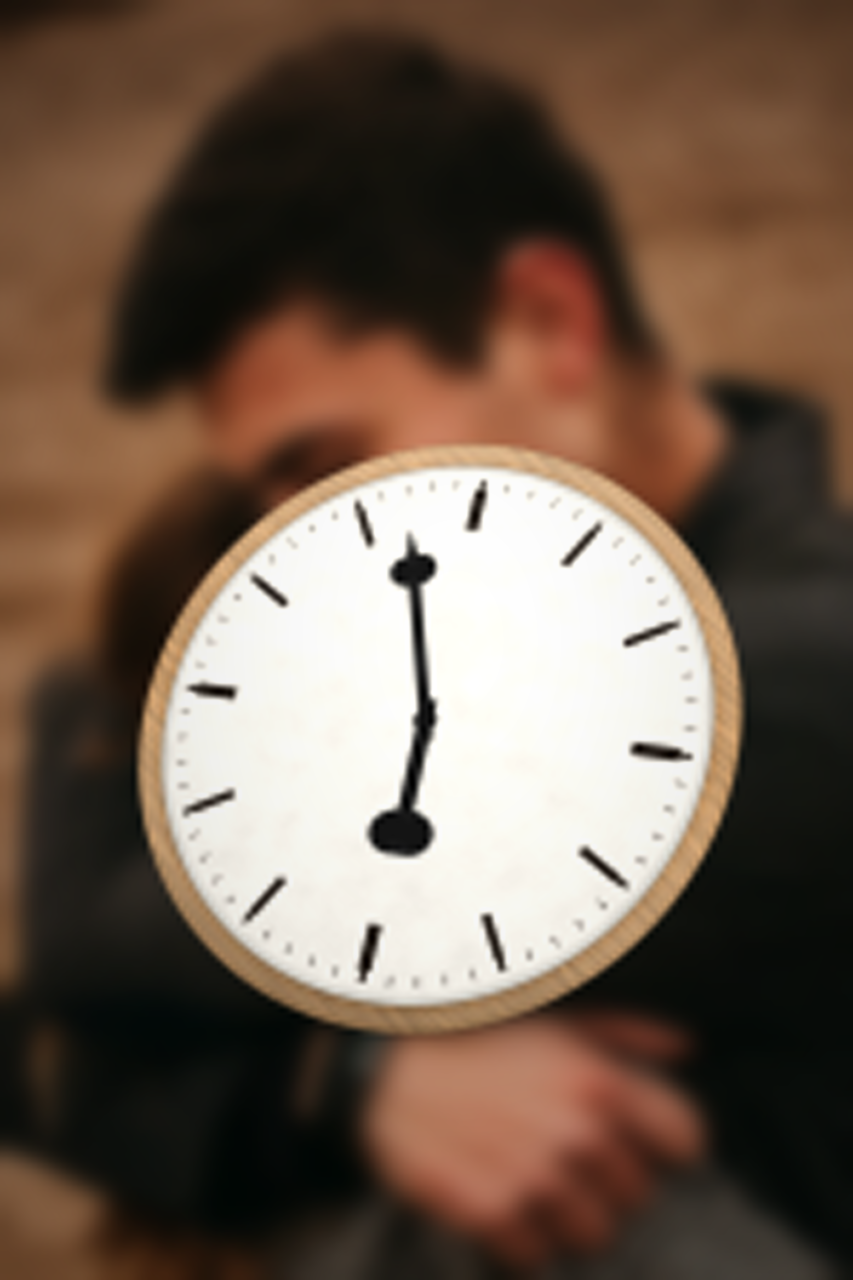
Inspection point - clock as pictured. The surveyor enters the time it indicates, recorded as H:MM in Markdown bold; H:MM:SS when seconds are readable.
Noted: **5:57**
